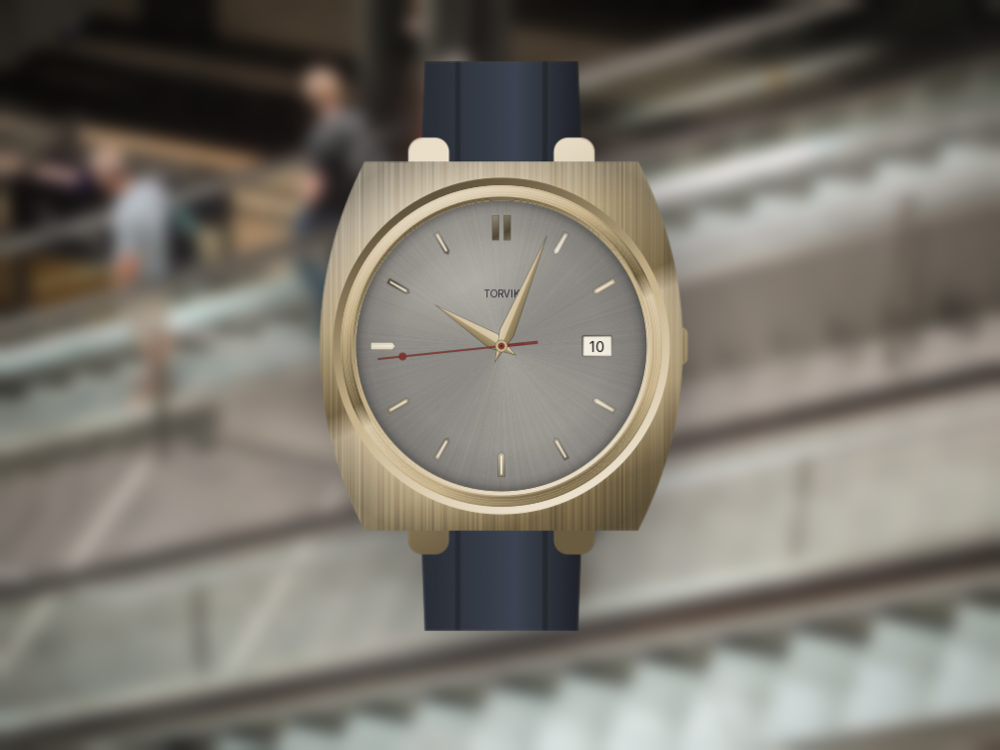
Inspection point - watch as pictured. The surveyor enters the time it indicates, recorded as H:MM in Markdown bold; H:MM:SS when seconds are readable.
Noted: **10:03:44**
